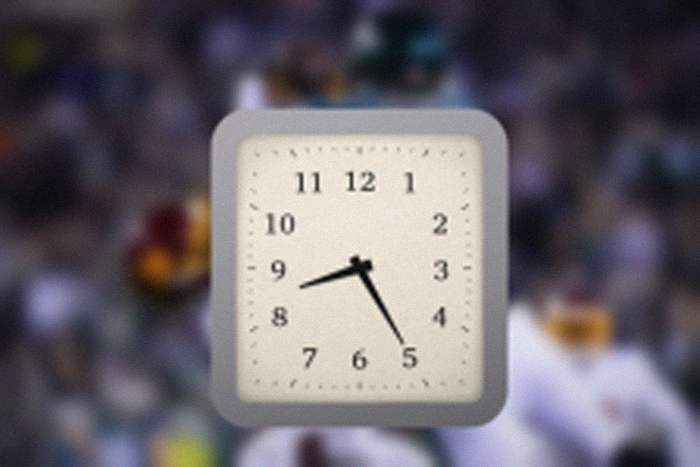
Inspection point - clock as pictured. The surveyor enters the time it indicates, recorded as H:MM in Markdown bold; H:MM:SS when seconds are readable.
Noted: **8:25**
